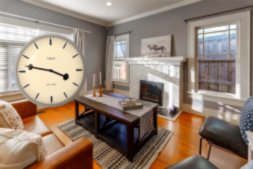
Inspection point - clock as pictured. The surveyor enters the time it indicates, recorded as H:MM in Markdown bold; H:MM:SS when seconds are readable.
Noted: **3:47**
